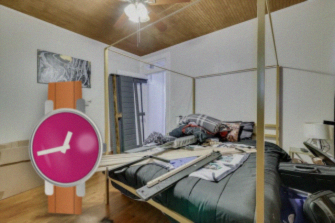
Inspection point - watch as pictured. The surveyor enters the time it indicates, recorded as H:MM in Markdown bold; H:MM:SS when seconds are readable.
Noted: **12:43**
